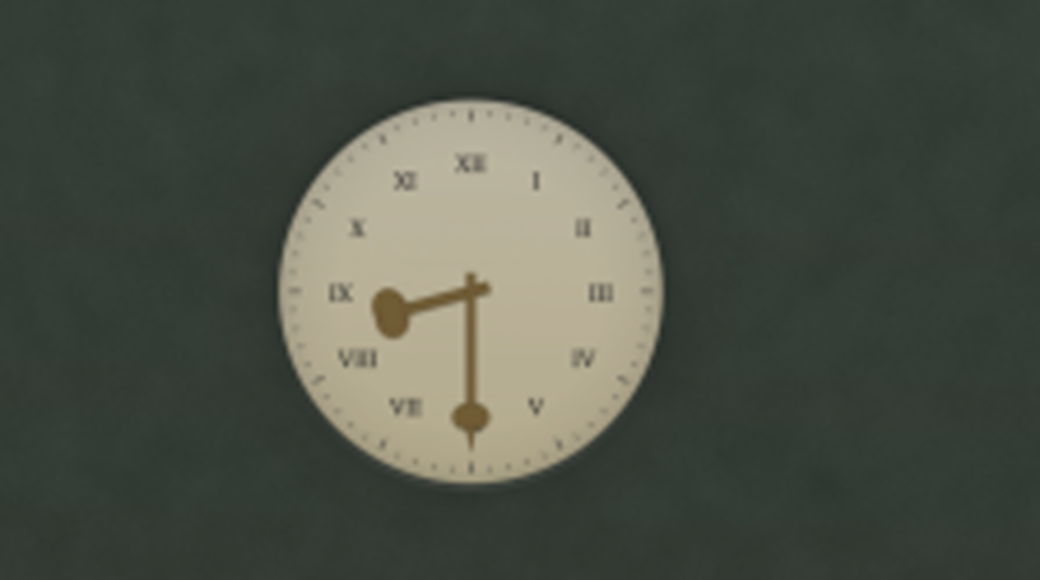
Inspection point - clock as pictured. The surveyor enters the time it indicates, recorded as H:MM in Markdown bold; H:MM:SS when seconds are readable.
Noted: **8:30**
